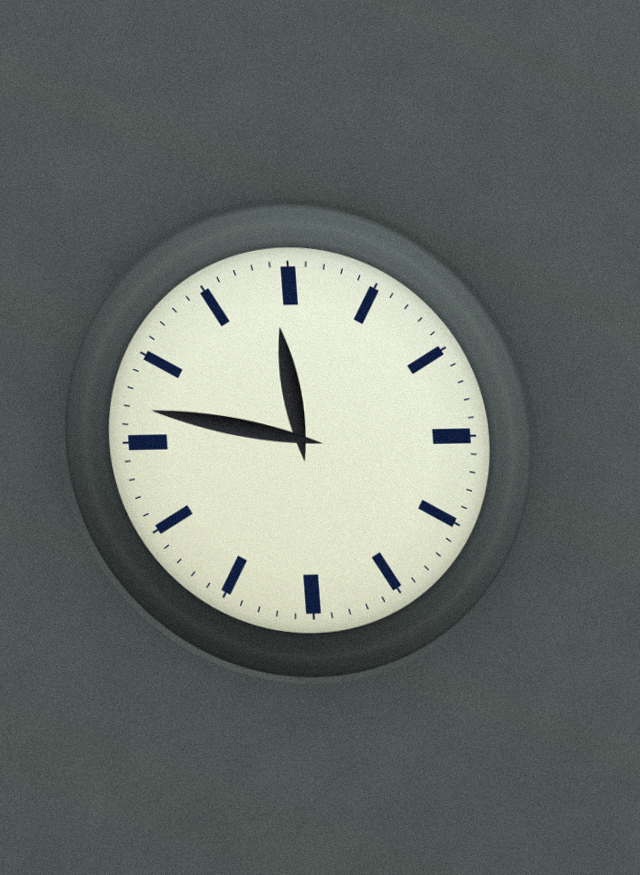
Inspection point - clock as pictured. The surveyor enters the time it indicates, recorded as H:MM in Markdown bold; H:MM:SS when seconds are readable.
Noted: **11:47**
